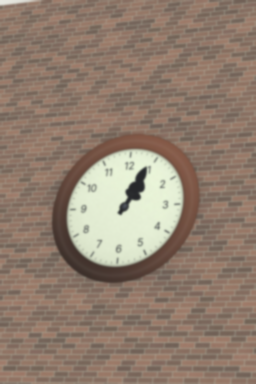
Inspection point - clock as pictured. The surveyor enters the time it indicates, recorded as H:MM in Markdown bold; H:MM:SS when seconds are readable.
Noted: **1:04**
